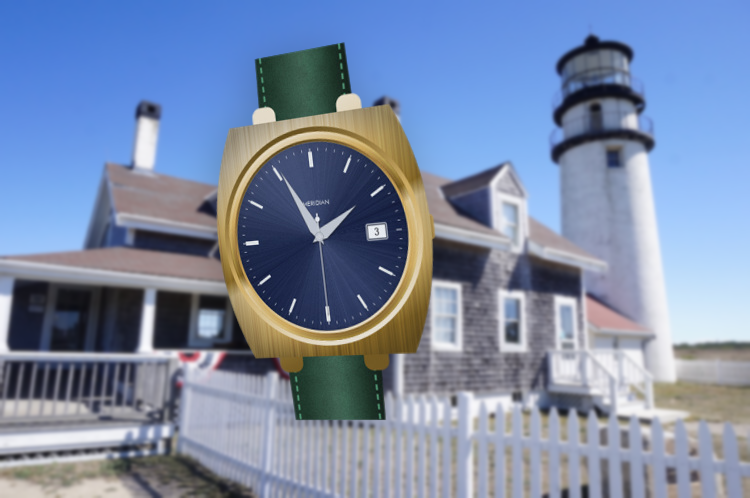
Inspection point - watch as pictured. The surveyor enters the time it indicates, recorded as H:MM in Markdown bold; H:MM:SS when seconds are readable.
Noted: **1:55:30**
